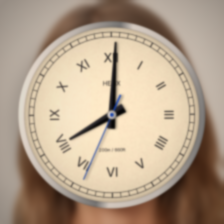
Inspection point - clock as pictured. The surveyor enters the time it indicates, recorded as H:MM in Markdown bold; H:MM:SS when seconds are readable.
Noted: **8:00:34**
